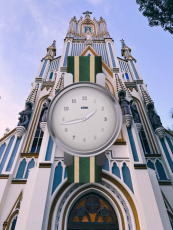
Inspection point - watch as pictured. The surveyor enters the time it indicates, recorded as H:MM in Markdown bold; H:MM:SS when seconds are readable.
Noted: **1:43**
